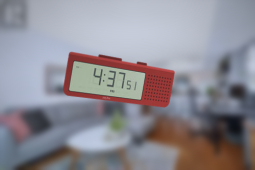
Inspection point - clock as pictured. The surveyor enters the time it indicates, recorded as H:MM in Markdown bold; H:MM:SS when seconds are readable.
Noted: **4:37:51**
